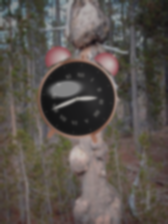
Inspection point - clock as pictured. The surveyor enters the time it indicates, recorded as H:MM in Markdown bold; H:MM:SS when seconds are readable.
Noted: **2:40**
